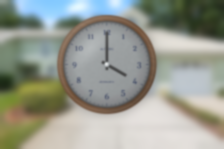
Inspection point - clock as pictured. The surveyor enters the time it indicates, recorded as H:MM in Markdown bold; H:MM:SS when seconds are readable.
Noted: **4:00**
